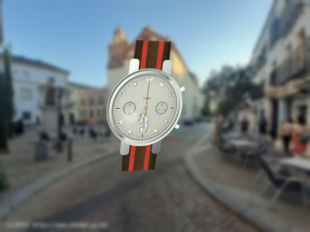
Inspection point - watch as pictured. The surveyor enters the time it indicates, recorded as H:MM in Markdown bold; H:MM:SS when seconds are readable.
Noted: **6:29**
